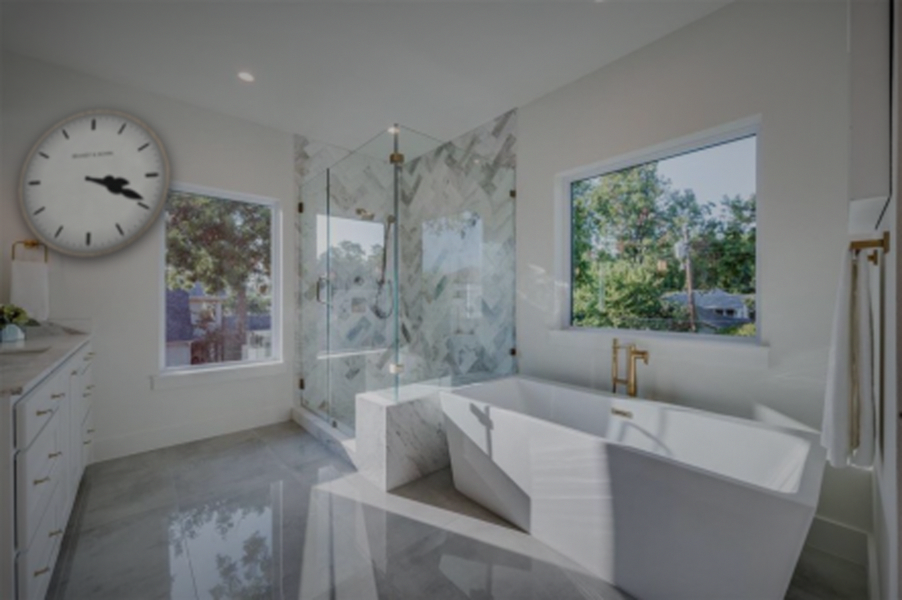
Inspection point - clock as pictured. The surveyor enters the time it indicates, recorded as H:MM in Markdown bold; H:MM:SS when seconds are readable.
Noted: **3:19**
